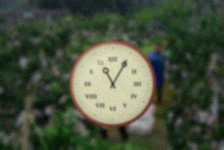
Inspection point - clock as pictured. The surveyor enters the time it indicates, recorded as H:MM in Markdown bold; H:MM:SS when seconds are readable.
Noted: **11:05**
